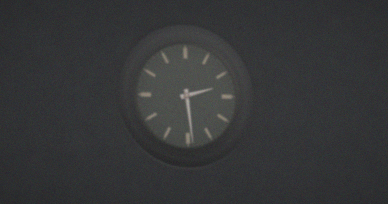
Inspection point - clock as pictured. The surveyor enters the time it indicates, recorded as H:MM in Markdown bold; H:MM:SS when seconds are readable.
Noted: **2:29**
